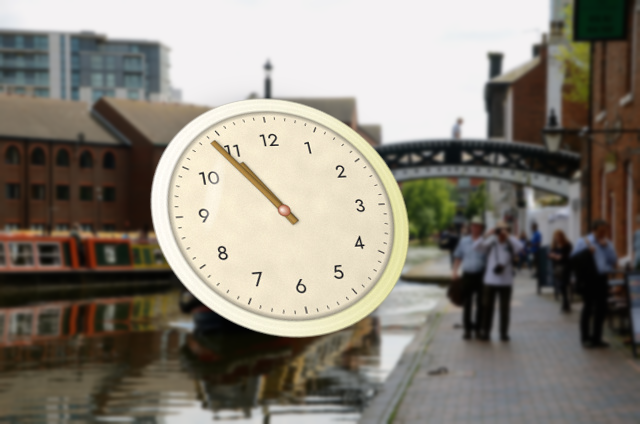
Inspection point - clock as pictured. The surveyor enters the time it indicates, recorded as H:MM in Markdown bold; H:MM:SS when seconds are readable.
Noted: **10:54**
